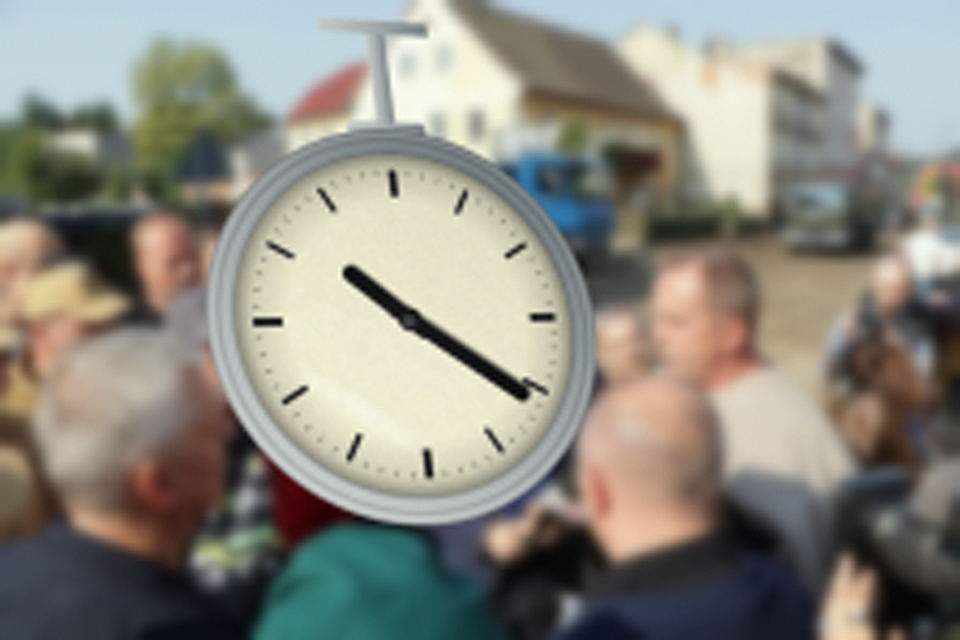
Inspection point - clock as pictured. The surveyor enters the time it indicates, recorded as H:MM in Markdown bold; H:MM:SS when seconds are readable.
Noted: **10:21**
